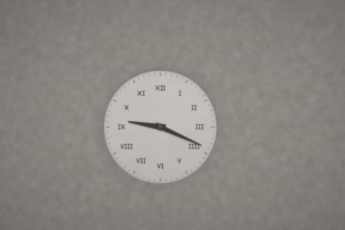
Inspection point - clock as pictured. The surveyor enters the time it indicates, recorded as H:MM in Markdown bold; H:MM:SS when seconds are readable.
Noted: **9:19**
